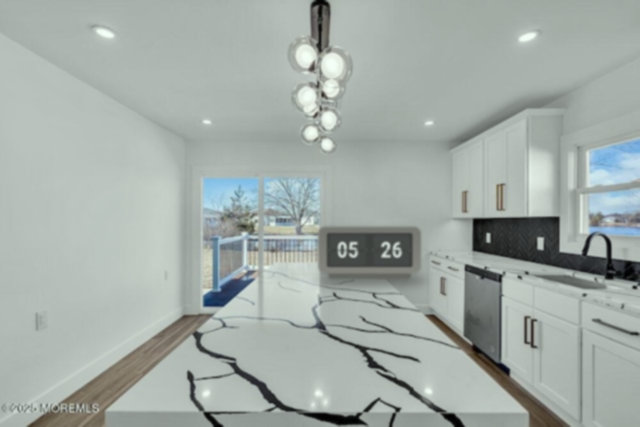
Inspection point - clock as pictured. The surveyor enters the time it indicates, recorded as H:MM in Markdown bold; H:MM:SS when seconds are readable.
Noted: **5:26**
